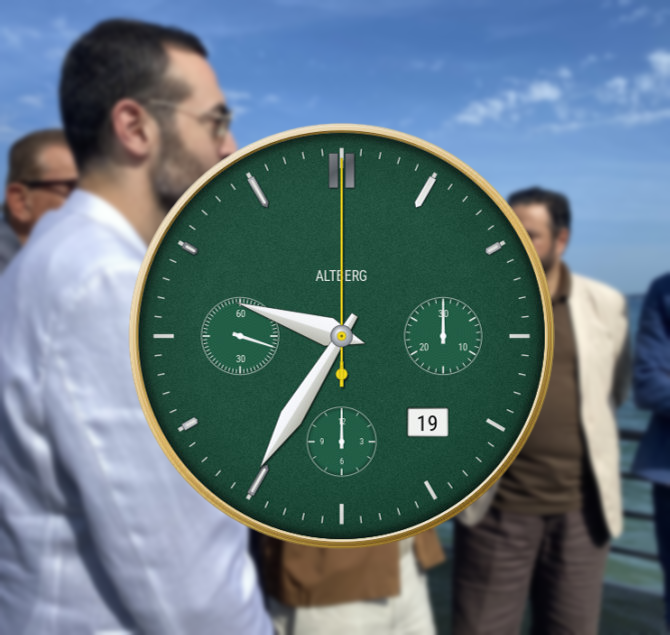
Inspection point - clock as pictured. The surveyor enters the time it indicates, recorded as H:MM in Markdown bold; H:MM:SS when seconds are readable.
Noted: **9:35:18**
